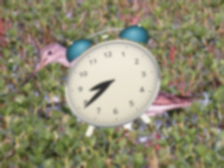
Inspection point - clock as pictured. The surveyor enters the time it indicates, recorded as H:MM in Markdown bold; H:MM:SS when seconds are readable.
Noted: **8:39**
